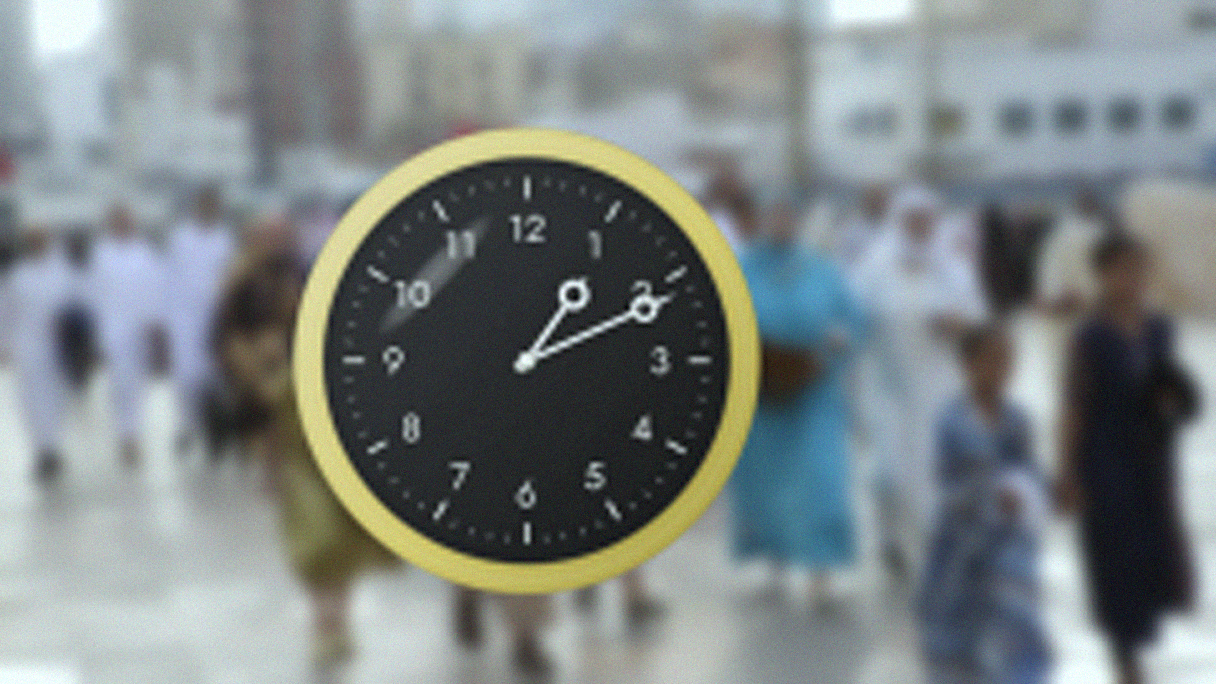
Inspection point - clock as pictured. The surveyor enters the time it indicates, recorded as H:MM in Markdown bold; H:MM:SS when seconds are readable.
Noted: **1:11**
